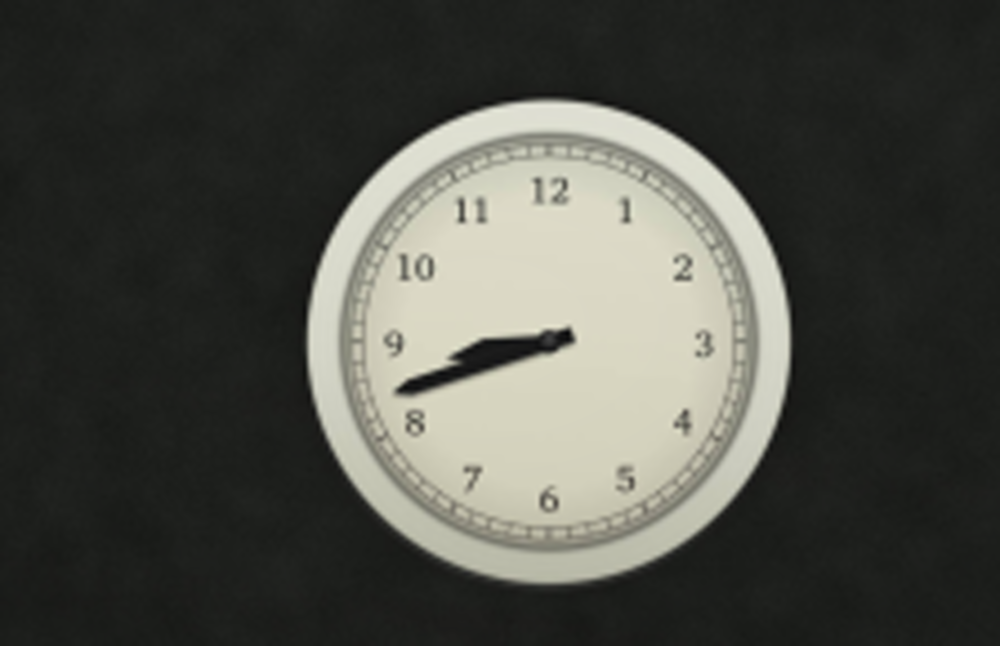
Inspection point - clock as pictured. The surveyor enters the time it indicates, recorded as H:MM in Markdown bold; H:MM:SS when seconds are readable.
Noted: **8:42**
